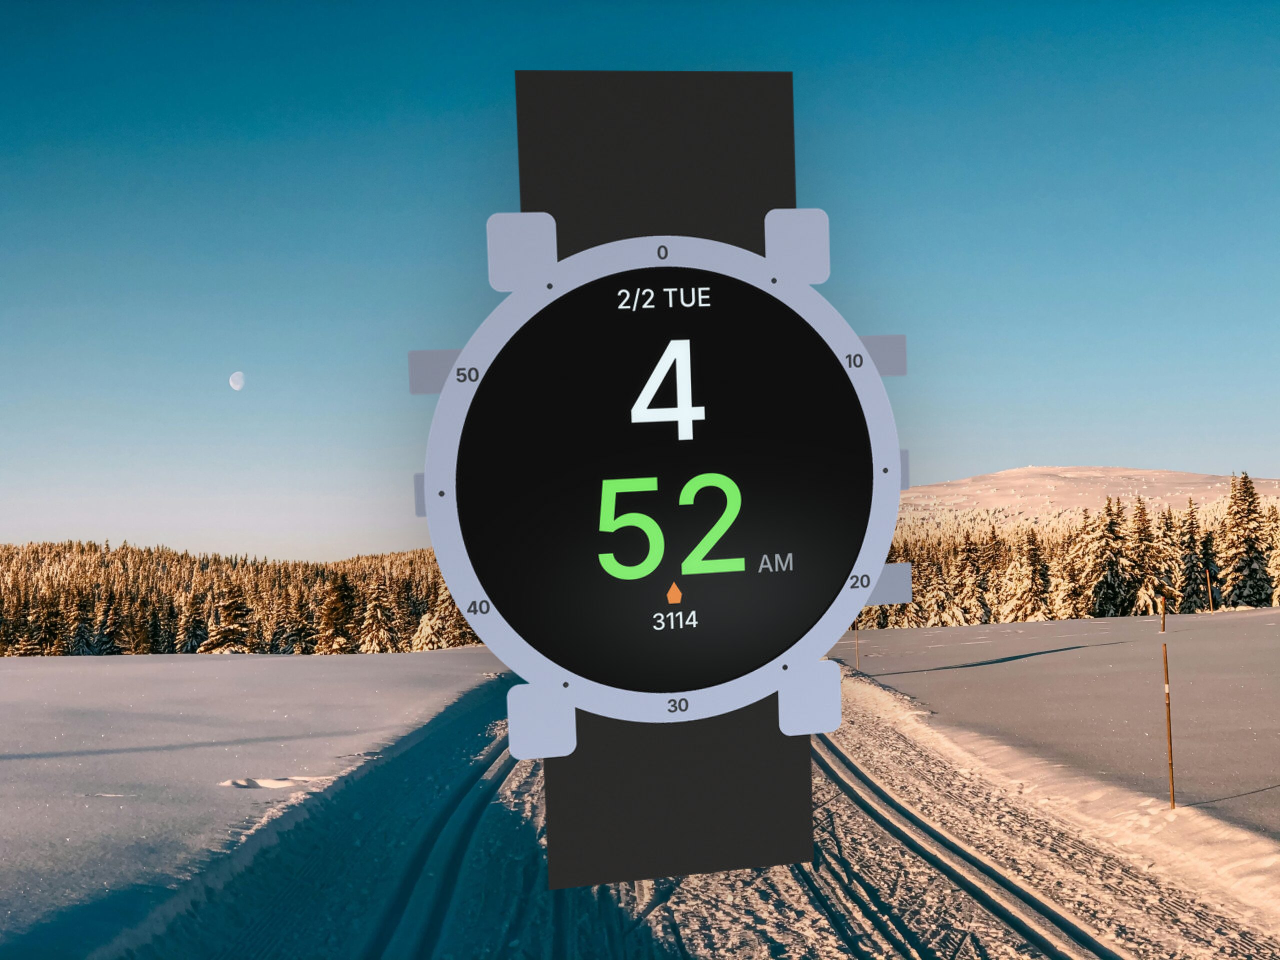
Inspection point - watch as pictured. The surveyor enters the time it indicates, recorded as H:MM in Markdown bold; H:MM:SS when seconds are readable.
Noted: **4:52**
